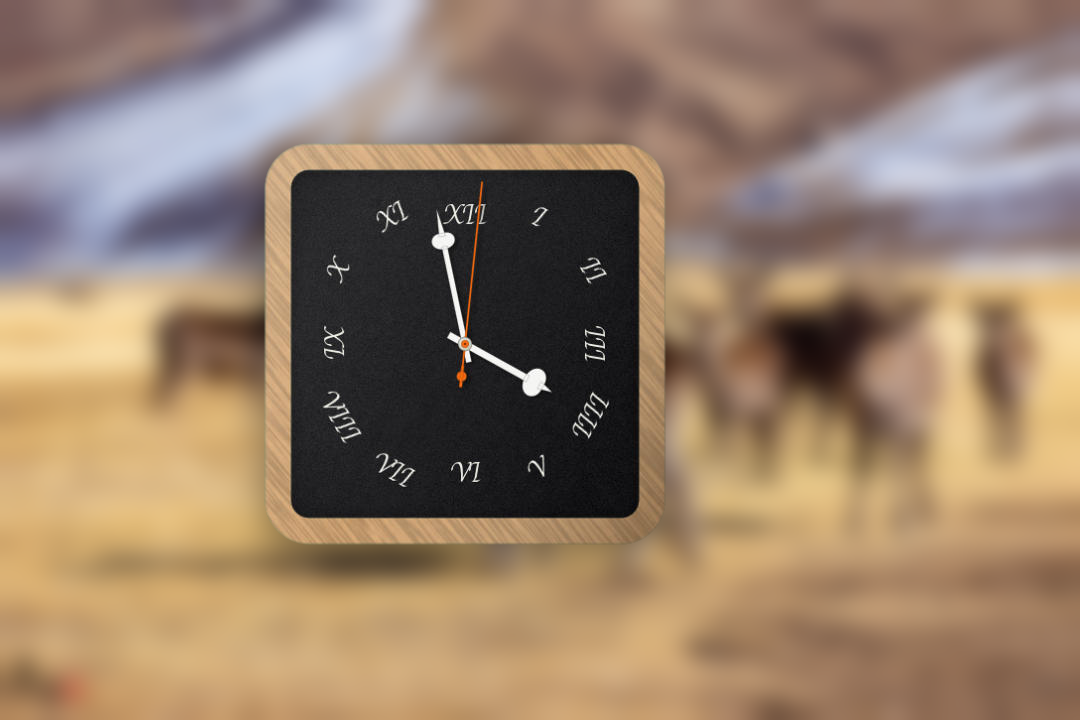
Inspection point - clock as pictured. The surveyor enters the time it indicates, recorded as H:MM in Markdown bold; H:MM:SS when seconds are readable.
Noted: **3:58:01**
